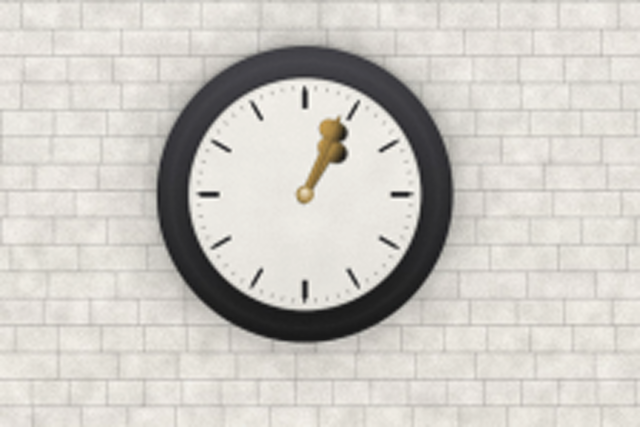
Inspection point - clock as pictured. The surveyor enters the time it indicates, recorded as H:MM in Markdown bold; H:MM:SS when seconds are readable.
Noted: **1:04**
